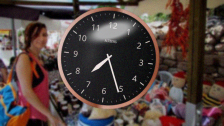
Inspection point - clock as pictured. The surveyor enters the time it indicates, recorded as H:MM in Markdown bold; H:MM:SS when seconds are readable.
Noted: **7:26**
